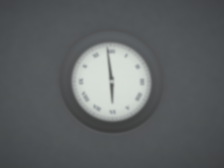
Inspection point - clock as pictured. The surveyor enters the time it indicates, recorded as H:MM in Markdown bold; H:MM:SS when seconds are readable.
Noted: **5:59**
